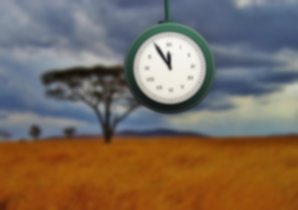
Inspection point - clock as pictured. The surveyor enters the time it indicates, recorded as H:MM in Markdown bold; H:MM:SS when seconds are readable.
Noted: **11:55**
